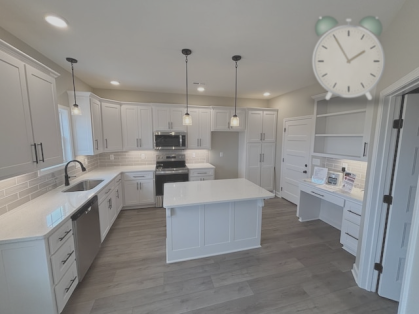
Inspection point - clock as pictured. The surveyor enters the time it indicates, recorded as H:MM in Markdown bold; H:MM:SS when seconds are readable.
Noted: **1:55**
